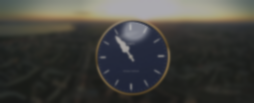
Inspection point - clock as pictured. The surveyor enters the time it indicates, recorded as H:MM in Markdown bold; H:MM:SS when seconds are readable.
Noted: **10:54**
